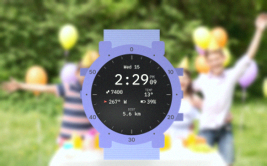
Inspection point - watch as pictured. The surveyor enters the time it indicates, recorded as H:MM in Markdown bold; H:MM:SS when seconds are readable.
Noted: **2:29**
